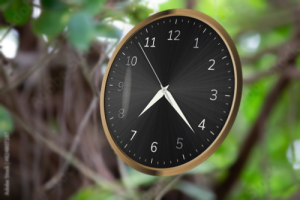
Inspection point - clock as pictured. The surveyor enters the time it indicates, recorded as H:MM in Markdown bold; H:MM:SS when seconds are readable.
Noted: **7:21:53**
